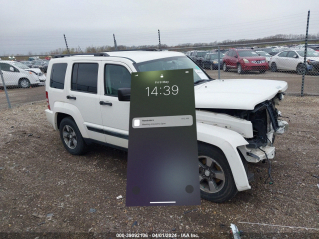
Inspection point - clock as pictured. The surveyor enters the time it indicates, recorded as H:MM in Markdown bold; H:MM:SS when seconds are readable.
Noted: **14:39**
